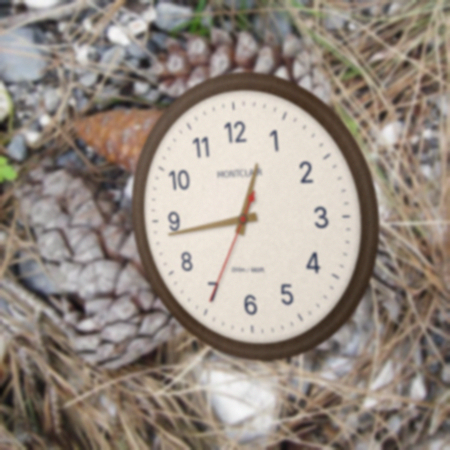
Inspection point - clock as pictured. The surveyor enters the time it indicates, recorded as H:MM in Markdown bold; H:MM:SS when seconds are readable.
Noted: **12:43:35**
